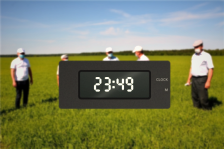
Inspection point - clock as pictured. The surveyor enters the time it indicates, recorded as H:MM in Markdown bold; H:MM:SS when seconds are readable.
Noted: **23:49**
